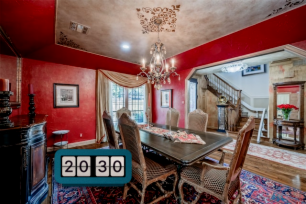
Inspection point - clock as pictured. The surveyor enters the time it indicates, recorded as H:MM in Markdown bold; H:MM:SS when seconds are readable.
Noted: **20:30**
